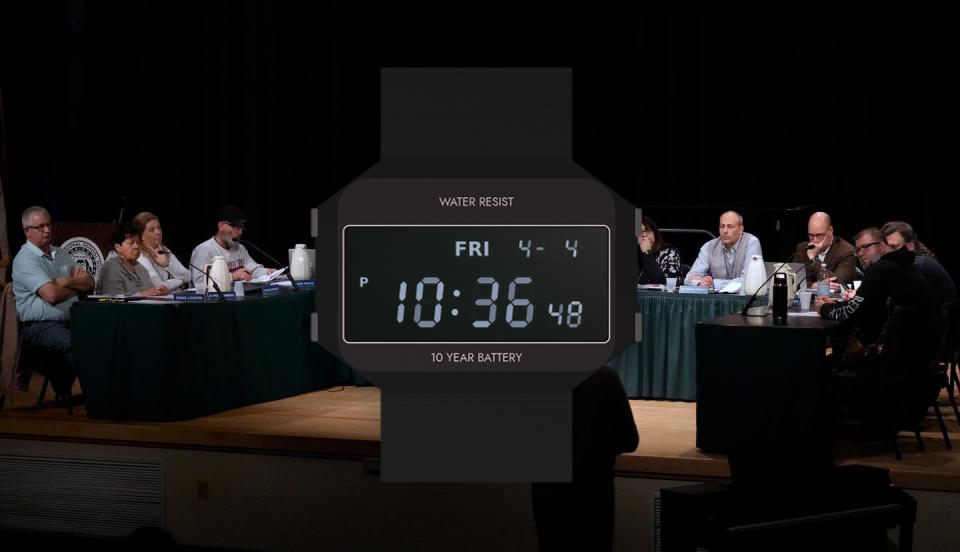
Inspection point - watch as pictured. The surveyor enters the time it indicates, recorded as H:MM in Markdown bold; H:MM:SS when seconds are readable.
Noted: **10:36:48**
